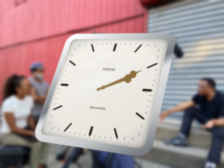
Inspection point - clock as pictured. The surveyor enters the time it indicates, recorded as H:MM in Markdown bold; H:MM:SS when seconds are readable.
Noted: **2:10**
